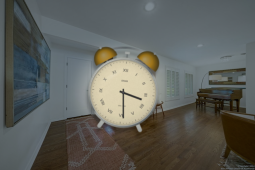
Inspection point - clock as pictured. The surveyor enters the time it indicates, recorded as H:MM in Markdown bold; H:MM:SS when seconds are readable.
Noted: **3:29**
